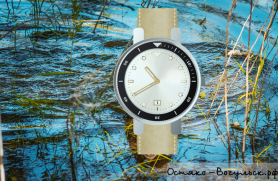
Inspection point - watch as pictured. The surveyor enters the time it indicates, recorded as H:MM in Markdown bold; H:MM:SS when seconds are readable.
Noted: **10:40**
